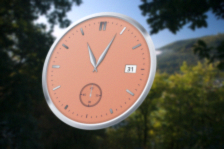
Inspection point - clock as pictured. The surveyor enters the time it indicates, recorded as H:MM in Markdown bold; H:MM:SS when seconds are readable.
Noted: **11:04**
